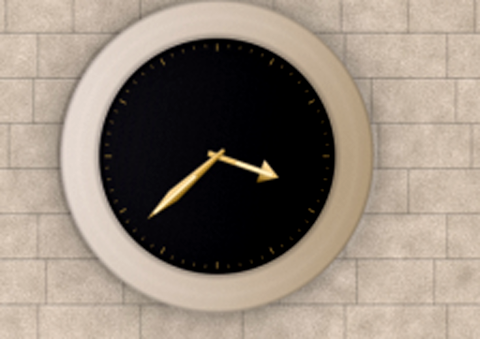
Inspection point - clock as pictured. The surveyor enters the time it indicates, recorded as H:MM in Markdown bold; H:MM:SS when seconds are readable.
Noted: **3:38**
